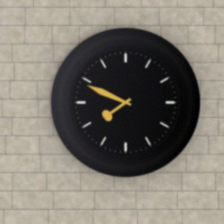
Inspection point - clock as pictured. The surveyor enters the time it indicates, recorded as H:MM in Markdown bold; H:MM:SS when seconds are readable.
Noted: **7:49**
